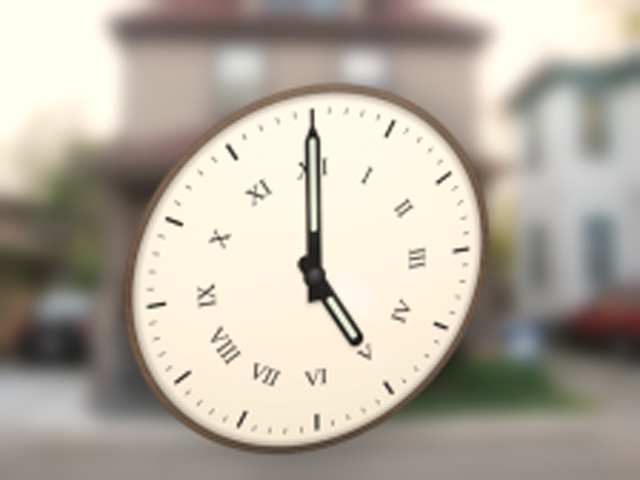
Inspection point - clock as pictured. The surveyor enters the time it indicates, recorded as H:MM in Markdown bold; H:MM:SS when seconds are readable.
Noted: **5:00**
